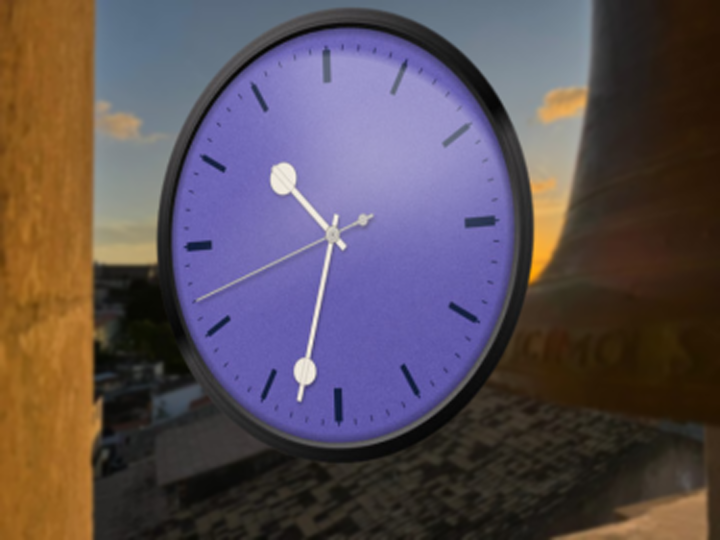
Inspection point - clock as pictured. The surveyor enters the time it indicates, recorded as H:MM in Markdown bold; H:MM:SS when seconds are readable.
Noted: **10:32:42**
